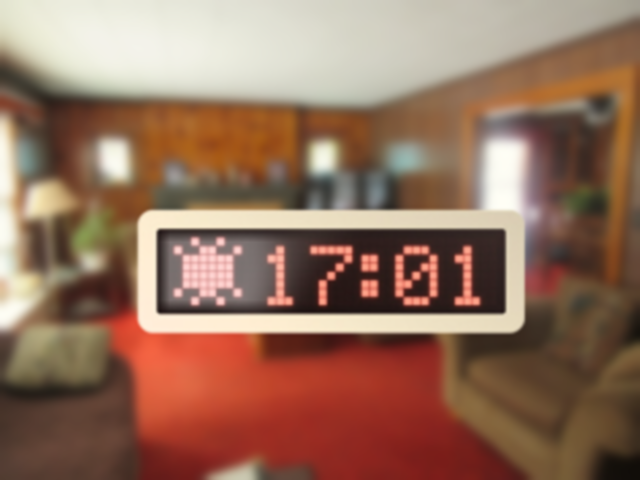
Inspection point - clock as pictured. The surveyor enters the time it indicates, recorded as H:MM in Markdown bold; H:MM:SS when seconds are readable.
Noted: **17:01**
